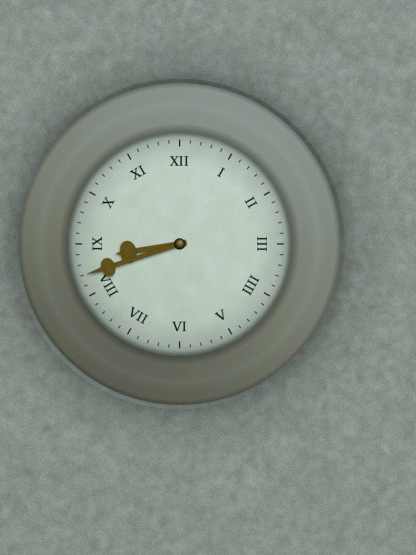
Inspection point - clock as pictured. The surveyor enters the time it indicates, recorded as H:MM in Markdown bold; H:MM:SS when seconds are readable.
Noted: **8:42**
